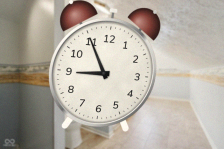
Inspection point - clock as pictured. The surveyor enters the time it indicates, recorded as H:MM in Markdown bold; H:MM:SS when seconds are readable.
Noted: **8:55**
